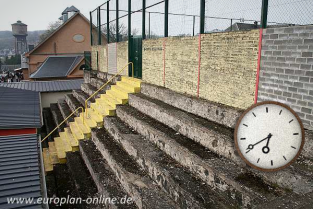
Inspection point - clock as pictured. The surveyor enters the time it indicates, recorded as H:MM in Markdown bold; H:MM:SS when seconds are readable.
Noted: **6:41**
